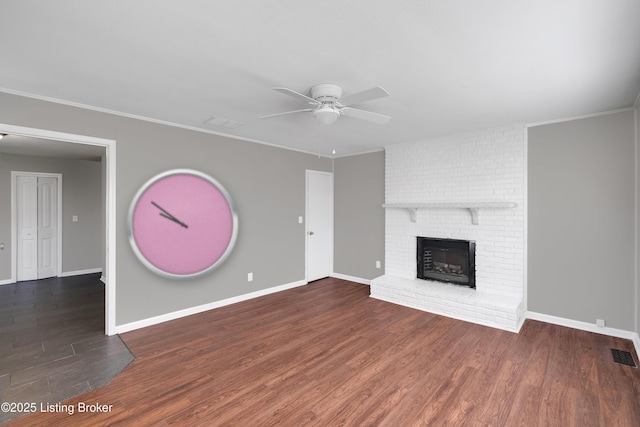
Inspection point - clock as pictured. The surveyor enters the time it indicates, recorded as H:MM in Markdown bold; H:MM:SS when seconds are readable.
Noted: **9:51**
